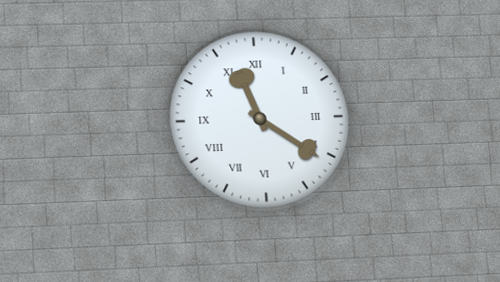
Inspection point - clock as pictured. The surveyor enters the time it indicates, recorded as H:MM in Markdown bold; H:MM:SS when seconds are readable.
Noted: **11:21**
